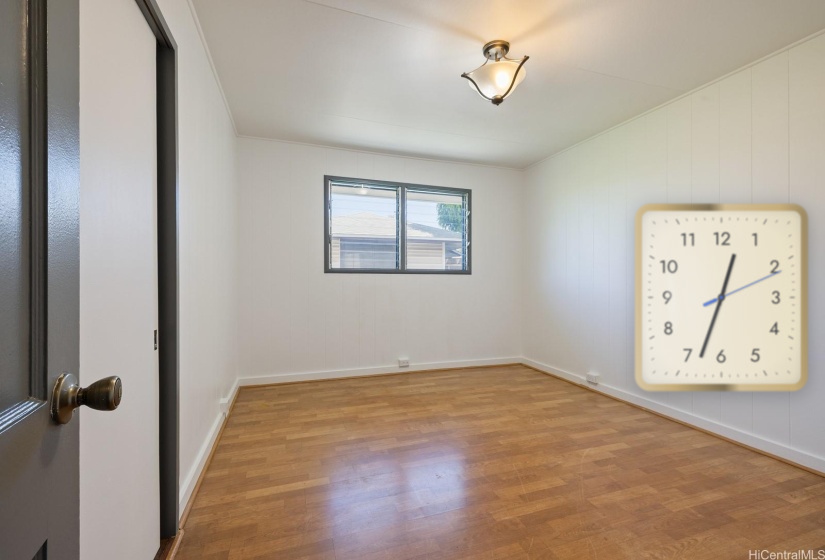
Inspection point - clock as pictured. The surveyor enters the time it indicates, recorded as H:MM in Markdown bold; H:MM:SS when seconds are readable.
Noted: **12:33:11**
